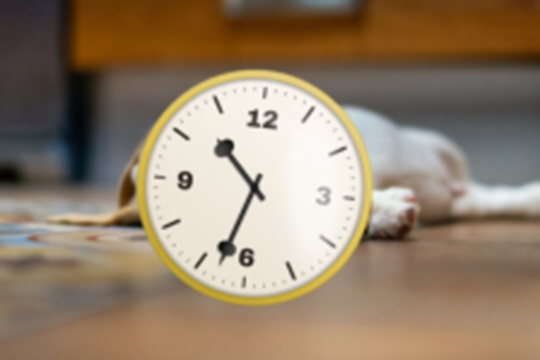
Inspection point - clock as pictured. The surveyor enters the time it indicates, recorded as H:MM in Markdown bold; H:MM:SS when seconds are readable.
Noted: **10:33**
